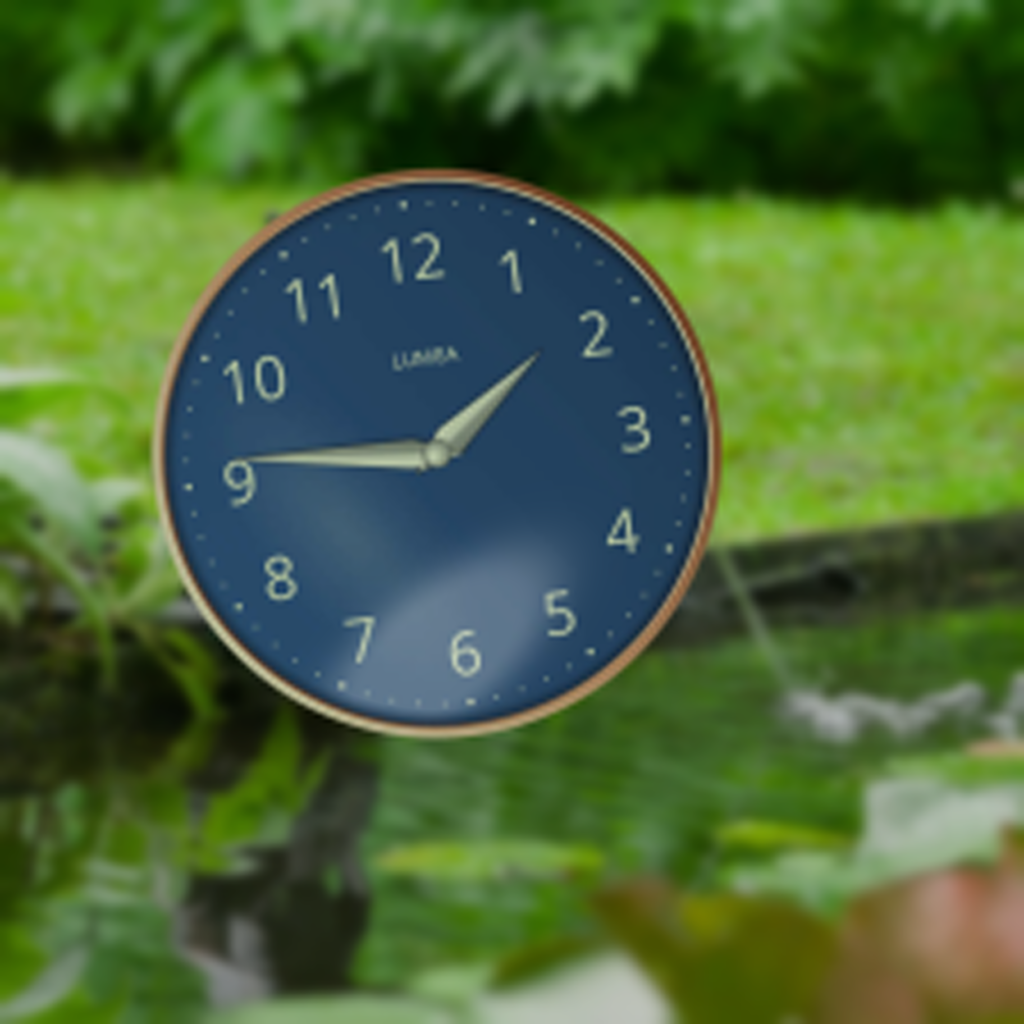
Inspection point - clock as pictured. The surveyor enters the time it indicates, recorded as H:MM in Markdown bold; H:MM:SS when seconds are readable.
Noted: **1:46**
